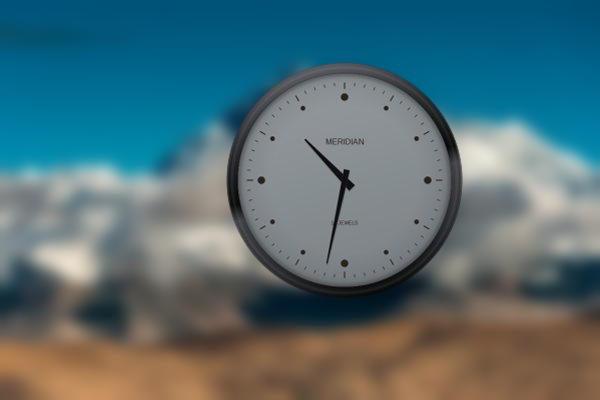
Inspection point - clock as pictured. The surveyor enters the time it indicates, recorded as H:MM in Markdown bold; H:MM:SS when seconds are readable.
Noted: **10:32**
